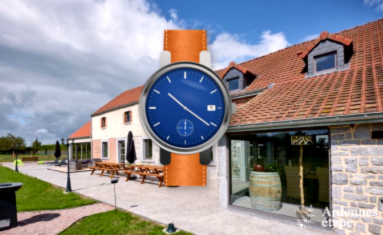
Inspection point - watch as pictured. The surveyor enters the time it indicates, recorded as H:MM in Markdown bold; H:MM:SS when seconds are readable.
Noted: **10:21**
